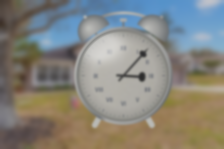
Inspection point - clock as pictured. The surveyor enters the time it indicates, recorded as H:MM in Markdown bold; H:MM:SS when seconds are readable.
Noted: **3:07**
